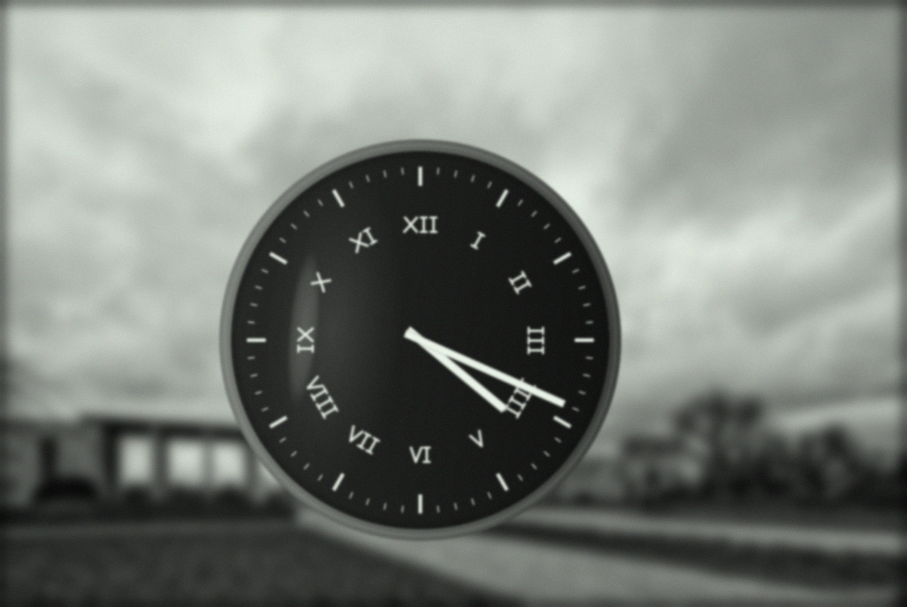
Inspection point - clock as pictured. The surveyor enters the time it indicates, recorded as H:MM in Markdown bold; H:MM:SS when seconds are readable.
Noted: **4:19**
